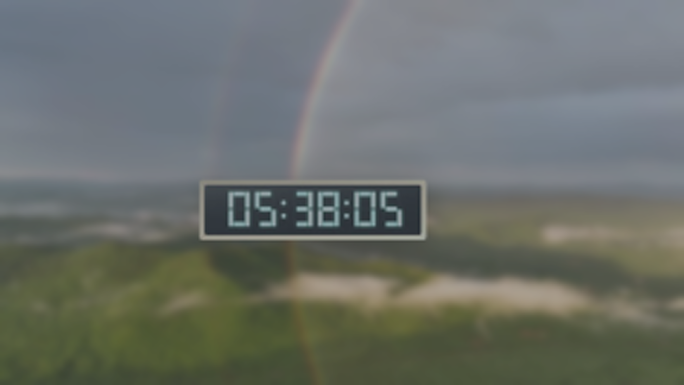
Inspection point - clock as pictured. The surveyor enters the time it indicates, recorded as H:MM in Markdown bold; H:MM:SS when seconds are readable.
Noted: **5:38:05**
